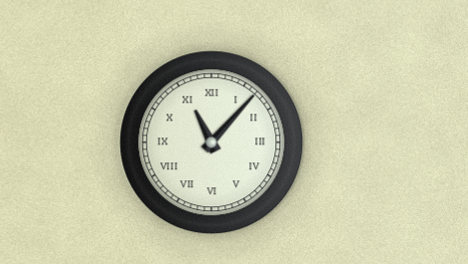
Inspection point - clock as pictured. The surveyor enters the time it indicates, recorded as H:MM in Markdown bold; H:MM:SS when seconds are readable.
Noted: **11:07**
